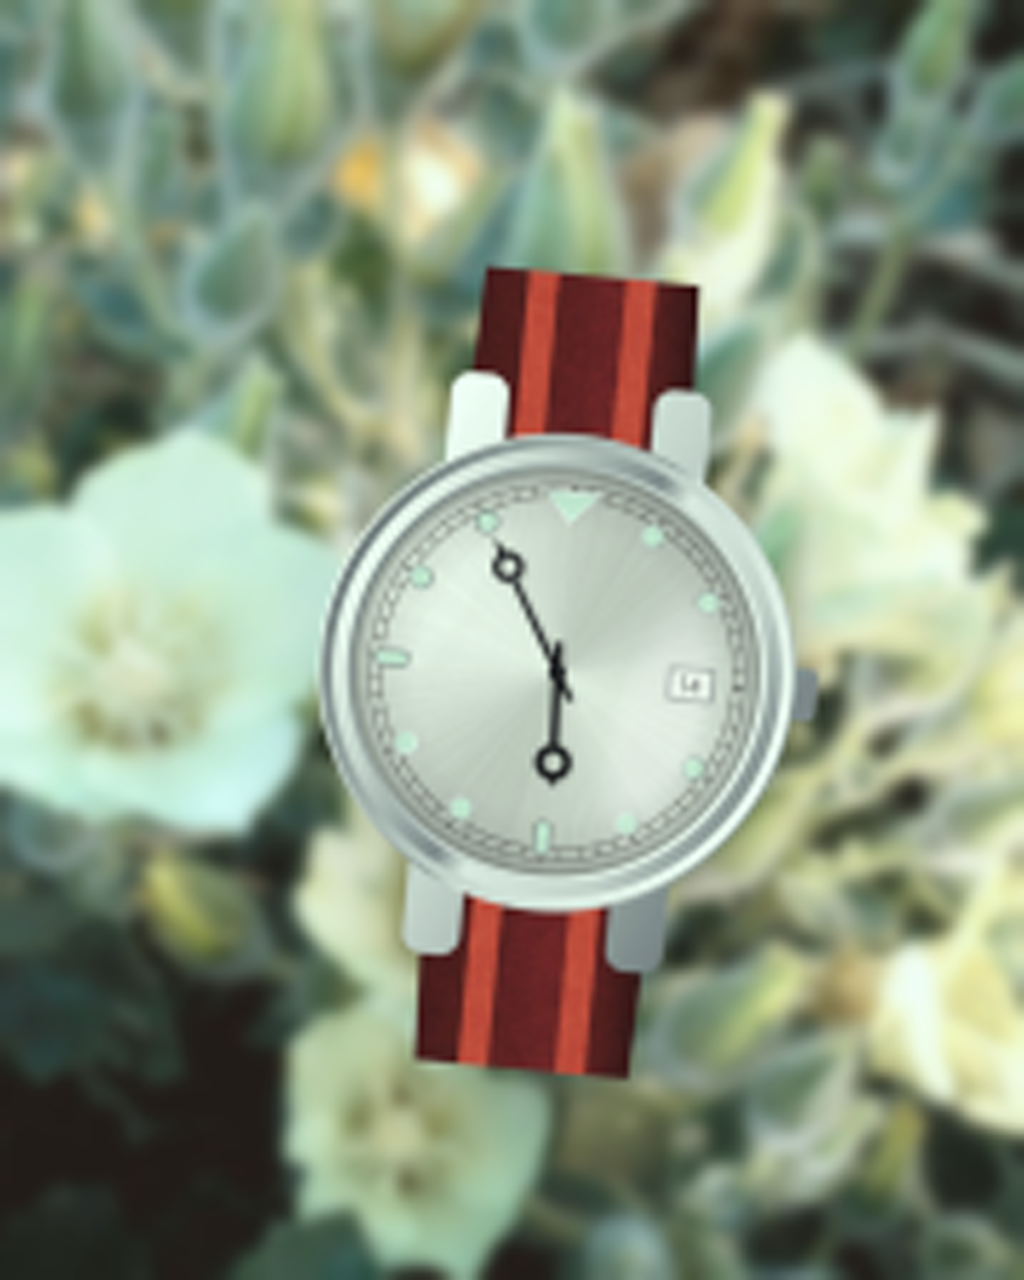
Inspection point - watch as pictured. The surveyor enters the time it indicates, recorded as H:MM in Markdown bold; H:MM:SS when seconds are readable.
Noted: **5:55**
